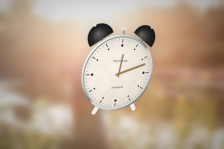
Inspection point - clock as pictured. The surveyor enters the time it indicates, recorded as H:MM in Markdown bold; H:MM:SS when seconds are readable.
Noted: **12:12**
